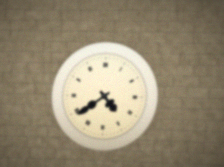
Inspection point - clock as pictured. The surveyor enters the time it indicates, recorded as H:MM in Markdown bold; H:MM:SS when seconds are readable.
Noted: **4:39**
